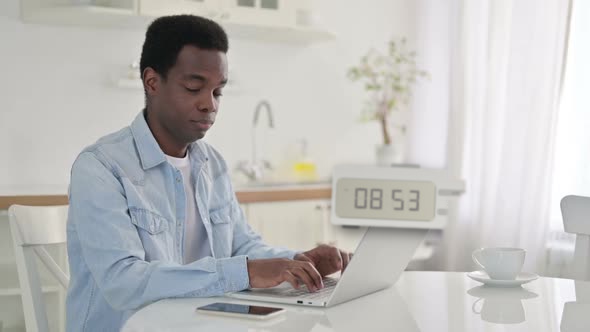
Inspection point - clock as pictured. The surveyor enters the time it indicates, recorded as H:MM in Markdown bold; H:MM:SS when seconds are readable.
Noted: **8:53**
